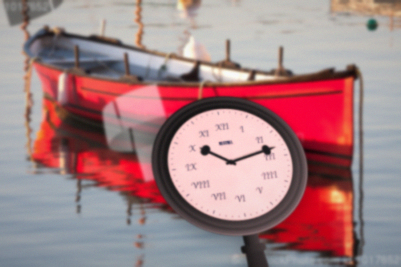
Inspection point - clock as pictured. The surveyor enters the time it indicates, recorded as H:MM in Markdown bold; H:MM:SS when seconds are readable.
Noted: **10:13**
